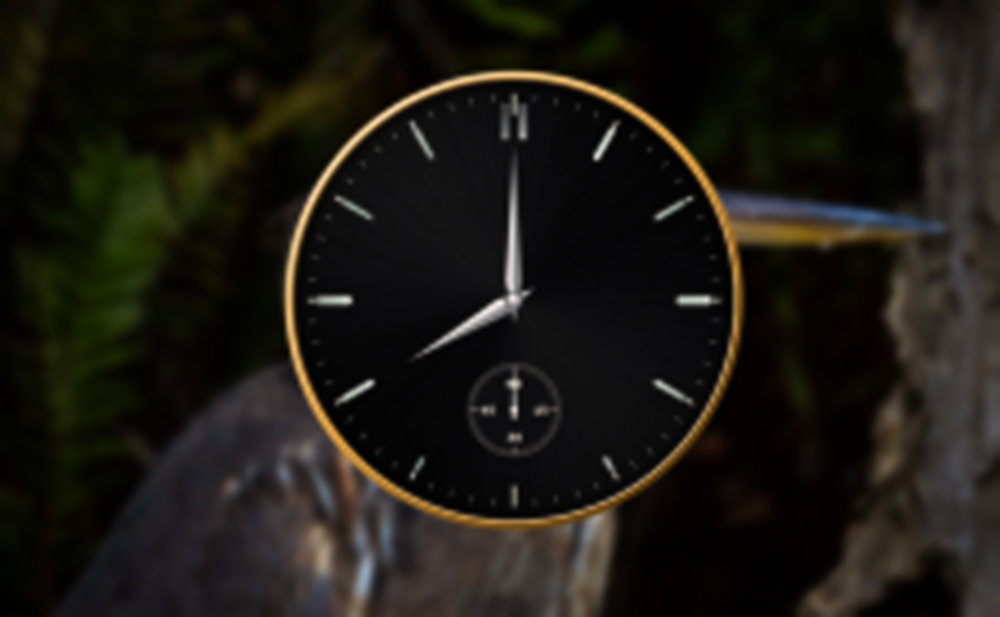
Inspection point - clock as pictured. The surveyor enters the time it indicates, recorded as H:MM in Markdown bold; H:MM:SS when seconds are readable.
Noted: **8:00**
